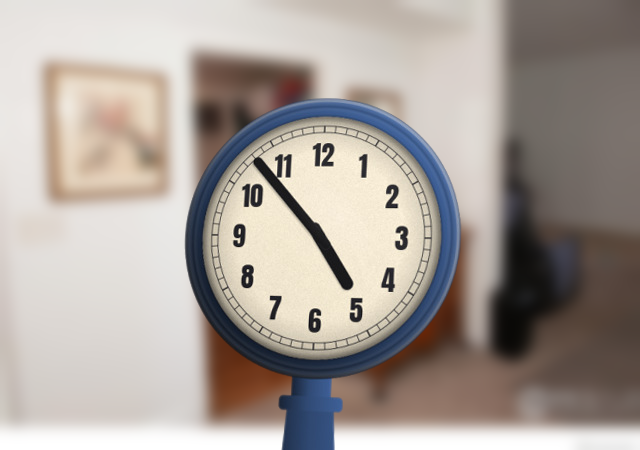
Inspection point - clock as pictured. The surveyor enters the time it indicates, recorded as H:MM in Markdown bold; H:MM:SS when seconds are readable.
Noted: **4:53**
